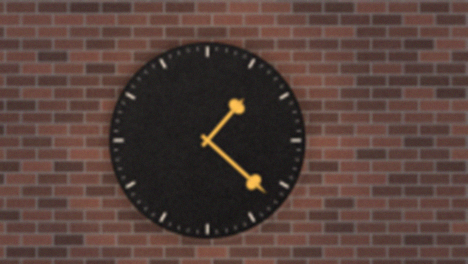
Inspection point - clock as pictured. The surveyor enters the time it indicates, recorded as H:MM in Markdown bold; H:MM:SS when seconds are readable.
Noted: **1:22**
